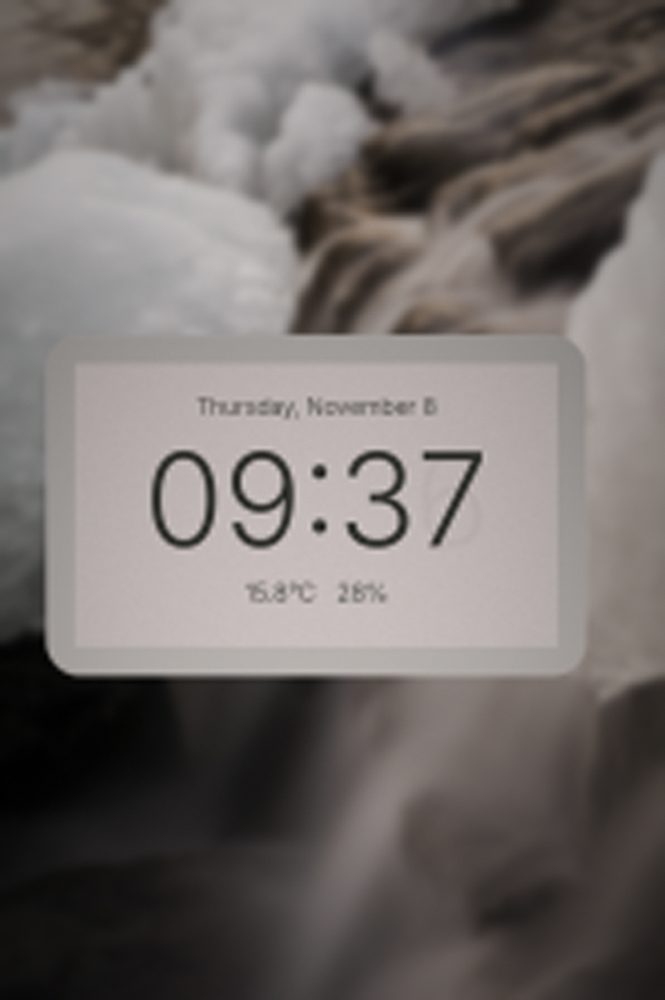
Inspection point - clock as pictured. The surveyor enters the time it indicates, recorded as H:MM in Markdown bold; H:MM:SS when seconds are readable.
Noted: **9:37**
